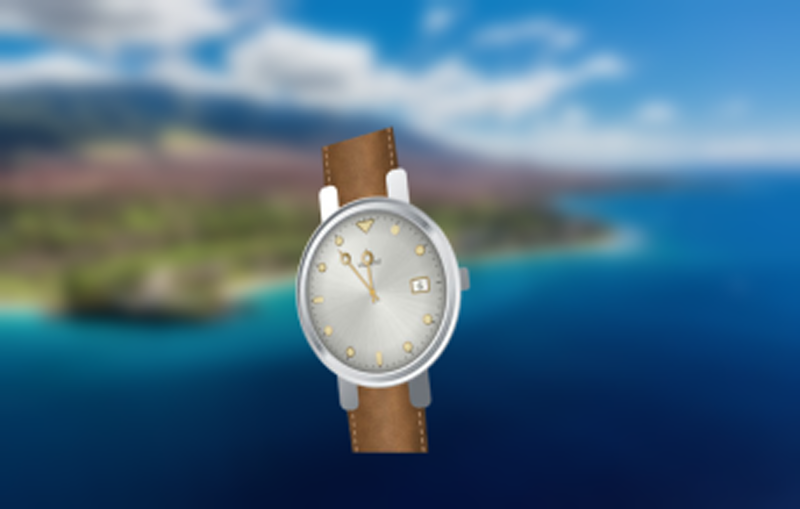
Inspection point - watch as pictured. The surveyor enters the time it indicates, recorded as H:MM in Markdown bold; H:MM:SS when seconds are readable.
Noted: **11:54**
